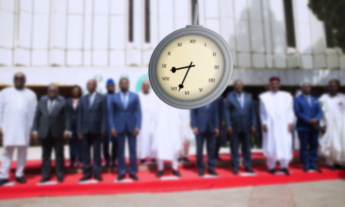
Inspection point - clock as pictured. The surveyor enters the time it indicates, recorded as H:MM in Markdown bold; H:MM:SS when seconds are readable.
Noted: **8:33**
